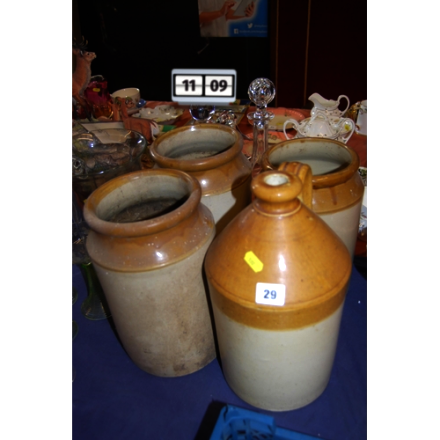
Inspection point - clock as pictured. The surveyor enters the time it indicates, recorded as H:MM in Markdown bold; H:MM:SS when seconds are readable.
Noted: **11:09**
